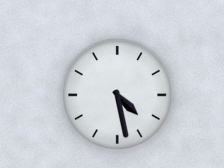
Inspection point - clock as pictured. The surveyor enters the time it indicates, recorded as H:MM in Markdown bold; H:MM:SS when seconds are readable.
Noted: **4:28**
